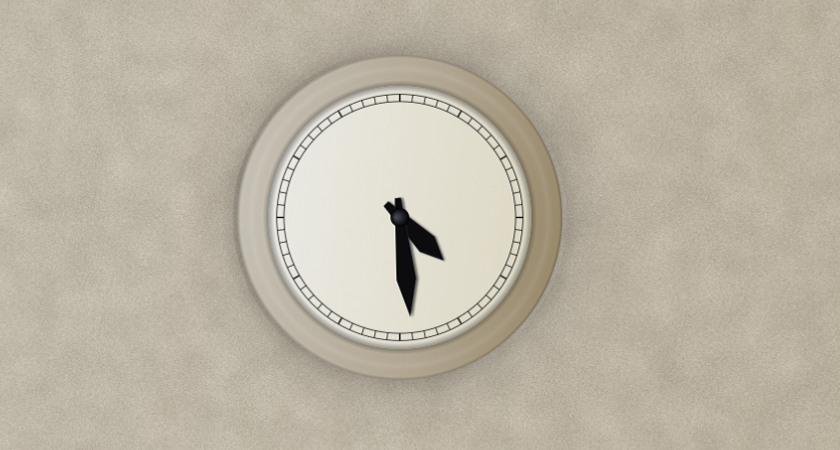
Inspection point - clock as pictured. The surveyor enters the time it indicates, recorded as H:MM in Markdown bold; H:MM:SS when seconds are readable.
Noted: **4:29**
